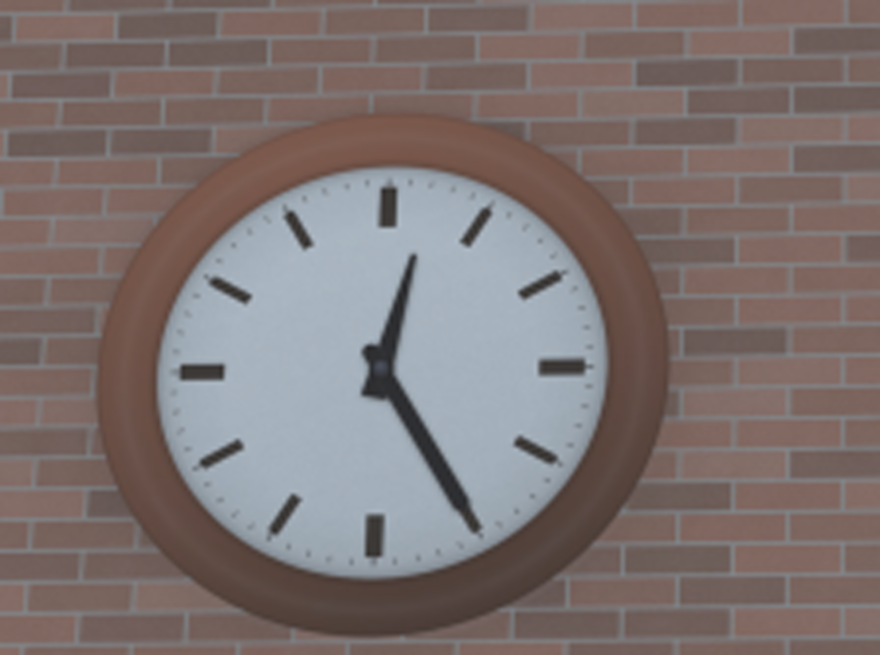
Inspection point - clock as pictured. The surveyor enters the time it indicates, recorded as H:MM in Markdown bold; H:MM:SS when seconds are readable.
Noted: **12:25**
